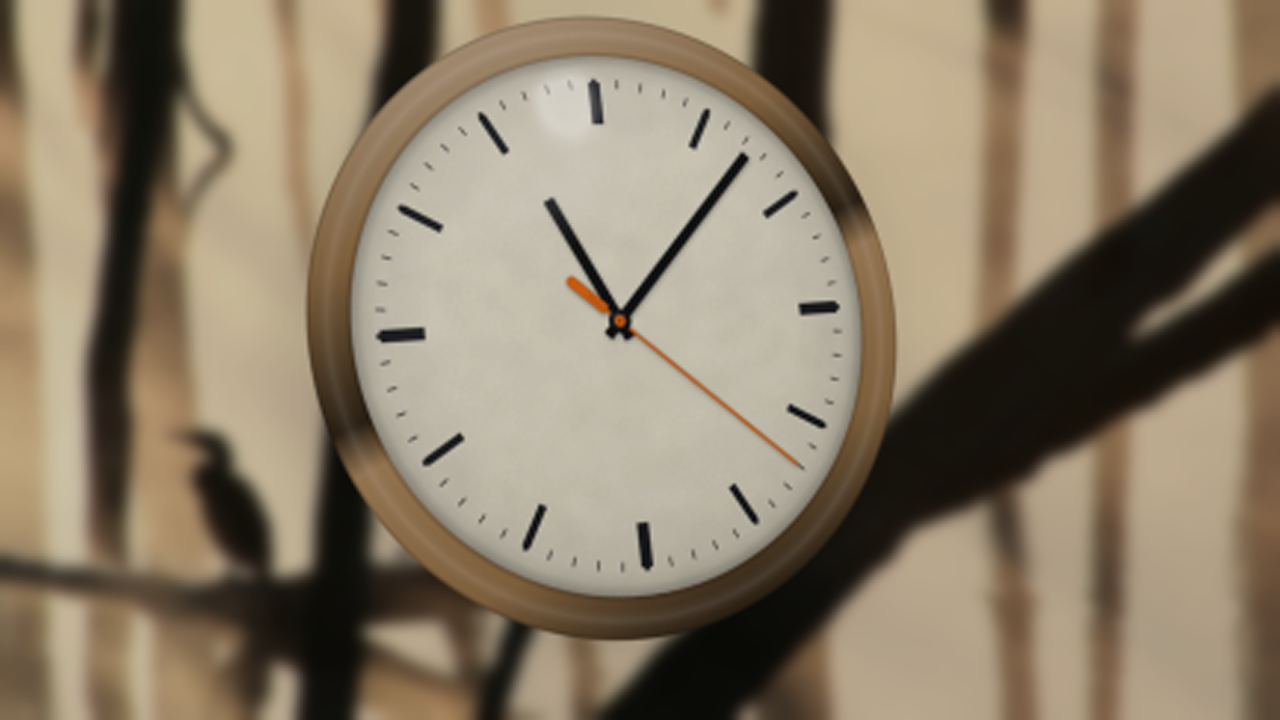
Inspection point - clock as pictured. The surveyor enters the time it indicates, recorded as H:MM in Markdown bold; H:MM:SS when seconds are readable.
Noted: **11:07:22**
